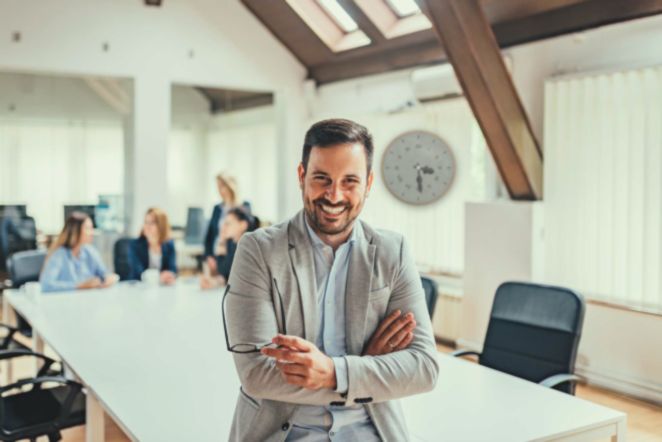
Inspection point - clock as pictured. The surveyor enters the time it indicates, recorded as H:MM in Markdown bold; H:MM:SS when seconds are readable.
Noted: **3:29**
